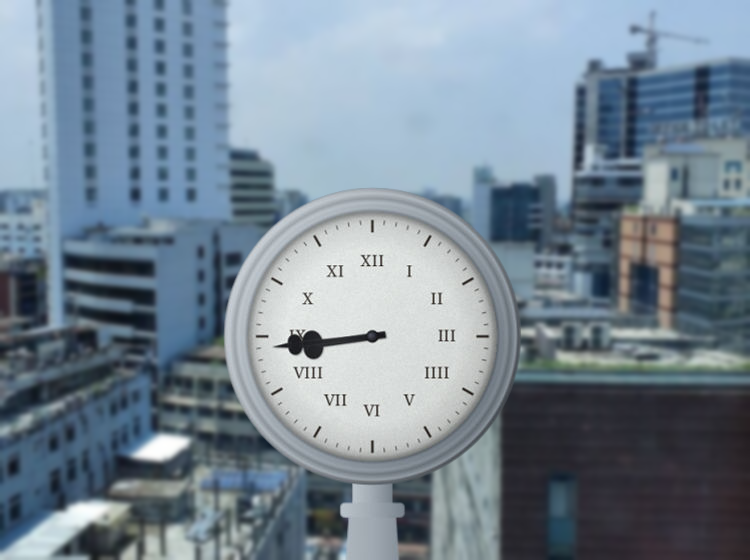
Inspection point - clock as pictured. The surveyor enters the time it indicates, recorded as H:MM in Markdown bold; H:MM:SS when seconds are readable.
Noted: **8:44**
